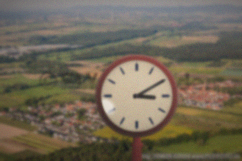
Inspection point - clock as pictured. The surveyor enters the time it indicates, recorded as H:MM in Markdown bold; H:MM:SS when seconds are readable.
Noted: **3:10**
